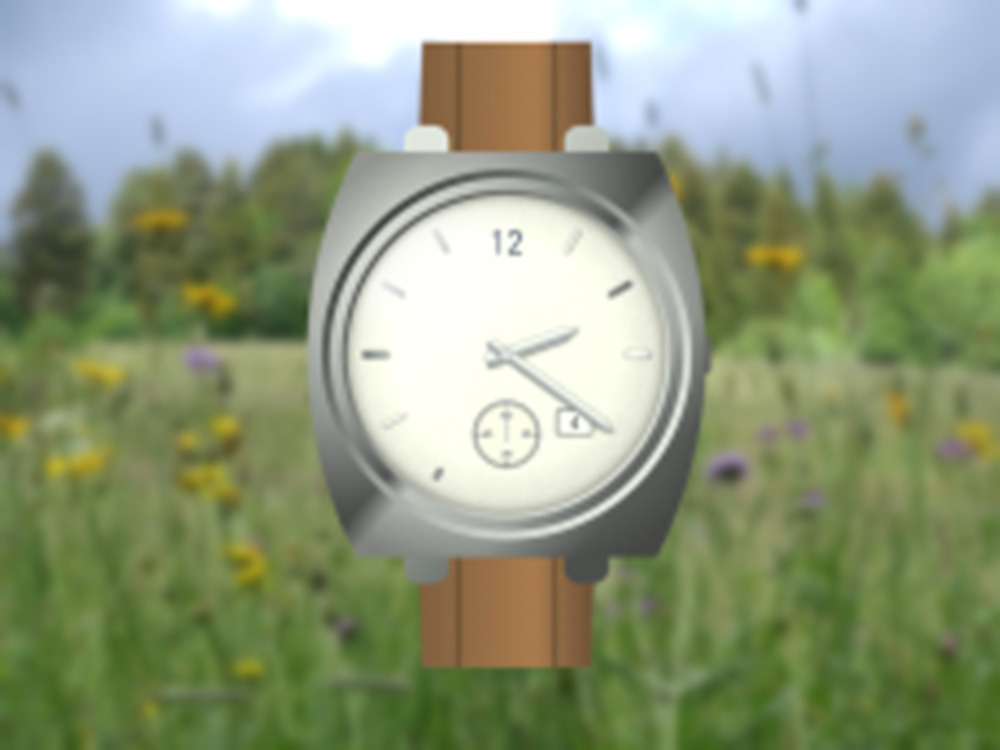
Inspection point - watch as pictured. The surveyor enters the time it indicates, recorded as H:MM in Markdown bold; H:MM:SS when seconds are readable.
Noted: **2:21**
